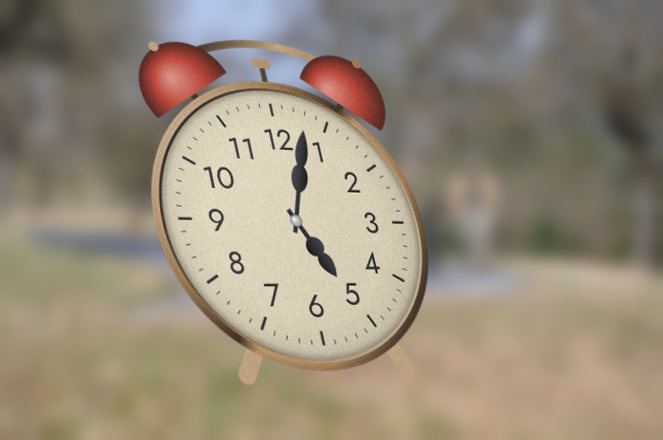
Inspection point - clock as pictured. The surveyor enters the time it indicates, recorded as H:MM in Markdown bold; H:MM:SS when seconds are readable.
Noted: **5:03**
